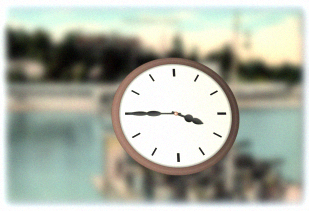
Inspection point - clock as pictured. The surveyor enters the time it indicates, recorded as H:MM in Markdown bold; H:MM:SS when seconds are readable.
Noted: **3:45**
